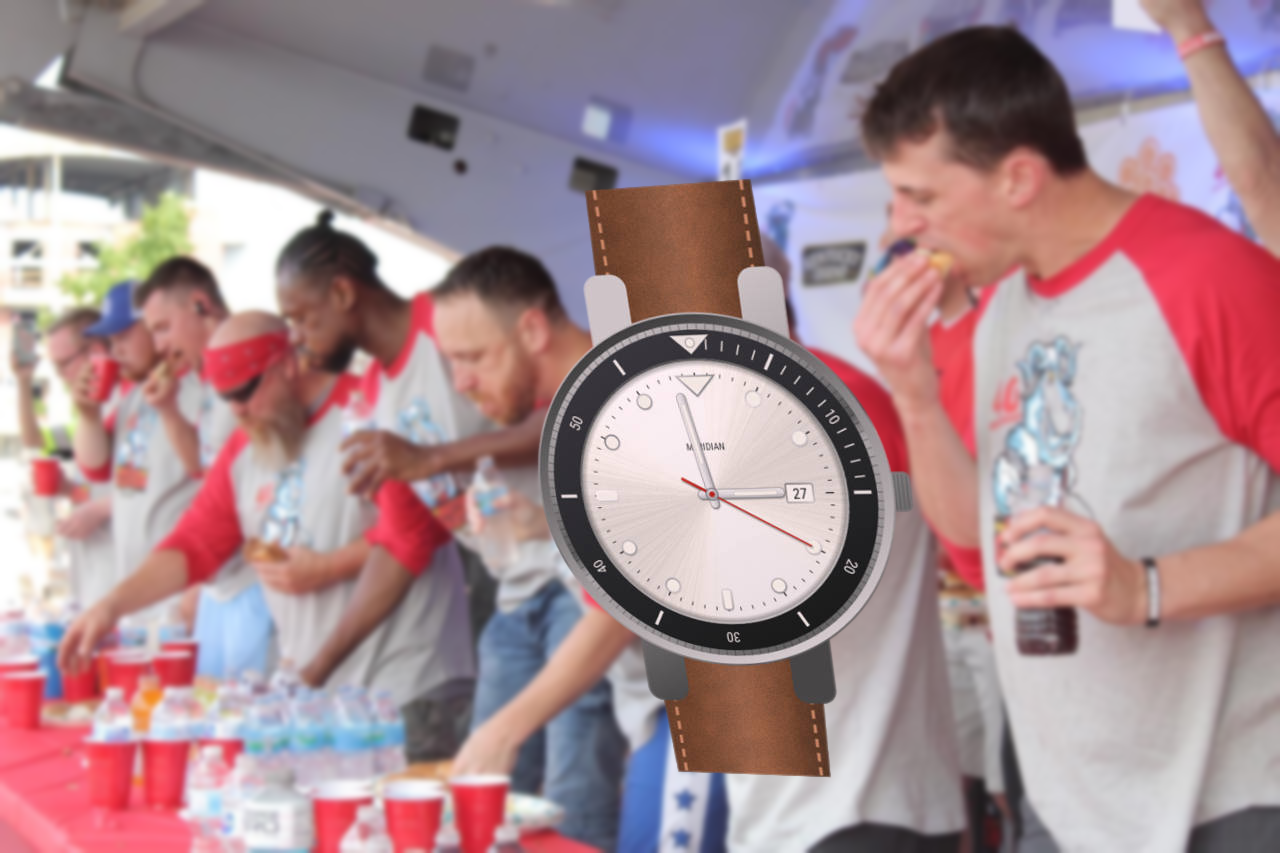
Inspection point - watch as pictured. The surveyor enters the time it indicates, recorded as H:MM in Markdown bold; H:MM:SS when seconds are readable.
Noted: **2:58:20**
